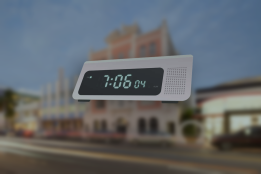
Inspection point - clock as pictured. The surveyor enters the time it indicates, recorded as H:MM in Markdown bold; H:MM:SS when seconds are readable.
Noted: **7:06:04**
